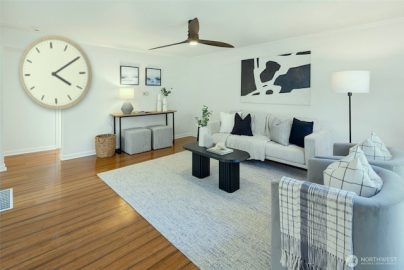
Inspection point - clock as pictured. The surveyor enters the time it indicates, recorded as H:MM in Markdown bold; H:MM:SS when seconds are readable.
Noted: **4:10**
